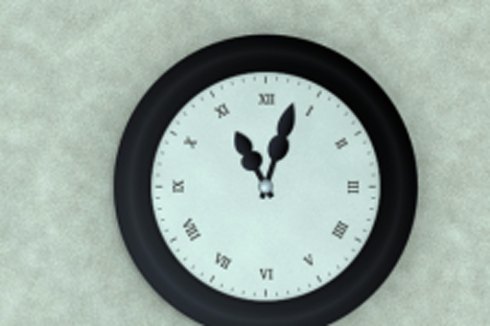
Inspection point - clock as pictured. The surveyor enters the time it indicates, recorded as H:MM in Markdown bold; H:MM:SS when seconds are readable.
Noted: **11:03**
